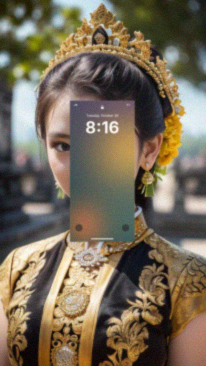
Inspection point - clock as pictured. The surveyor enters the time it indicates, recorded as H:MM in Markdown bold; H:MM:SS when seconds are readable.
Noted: **8:16**
